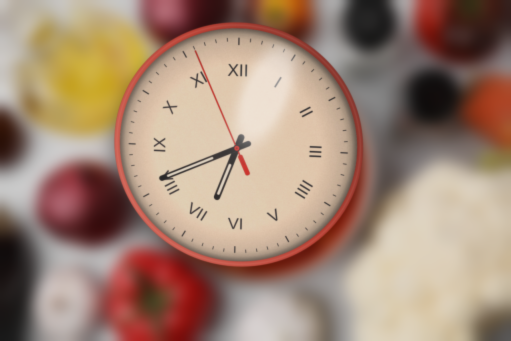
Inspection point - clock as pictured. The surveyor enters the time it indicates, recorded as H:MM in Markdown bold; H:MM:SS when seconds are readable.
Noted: **6:40:56**
